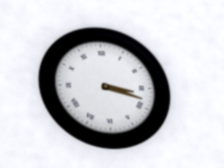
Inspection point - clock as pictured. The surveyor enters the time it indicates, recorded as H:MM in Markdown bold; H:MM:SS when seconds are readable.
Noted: **3:18**
